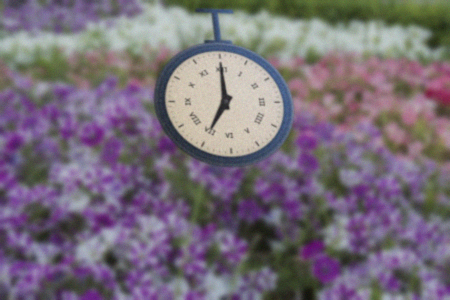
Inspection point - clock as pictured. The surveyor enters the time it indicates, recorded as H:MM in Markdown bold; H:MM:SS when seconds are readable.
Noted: **7:00**
